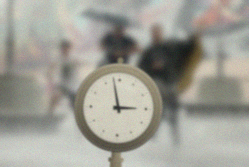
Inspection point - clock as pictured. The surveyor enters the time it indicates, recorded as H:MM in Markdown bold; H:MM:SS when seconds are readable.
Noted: **2:58**
